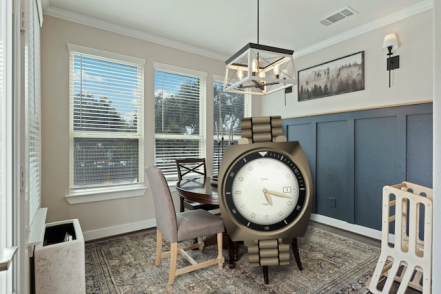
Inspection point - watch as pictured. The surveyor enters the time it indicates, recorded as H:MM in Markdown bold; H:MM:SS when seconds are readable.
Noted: **5:18**
